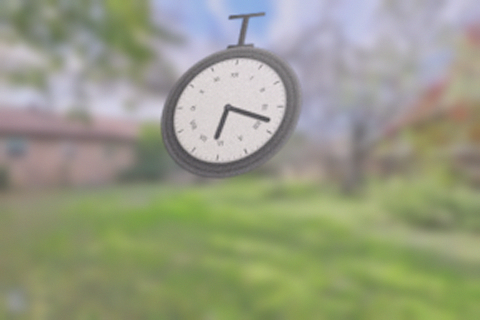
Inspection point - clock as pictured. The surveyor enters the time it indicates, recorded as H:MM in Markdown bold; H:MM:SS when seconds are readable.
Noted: **6:18**
